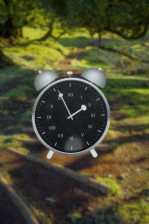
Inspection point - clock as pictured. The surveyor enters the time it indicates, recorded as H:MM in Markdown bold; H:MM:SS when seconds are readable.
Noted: **1:56**
